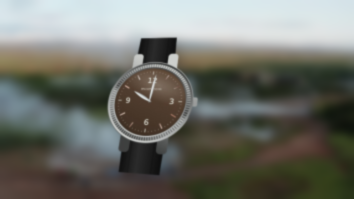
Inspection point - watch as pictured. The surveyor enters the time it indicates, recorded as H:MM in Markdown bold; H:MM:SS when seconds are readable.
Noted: **10:01**
